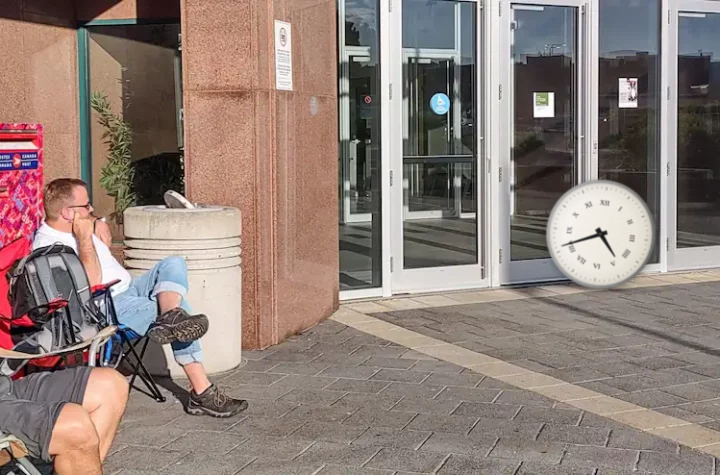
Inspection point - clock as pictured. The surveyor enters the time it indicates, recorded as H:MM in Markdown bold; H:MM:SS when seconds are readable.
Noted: **4:41**
